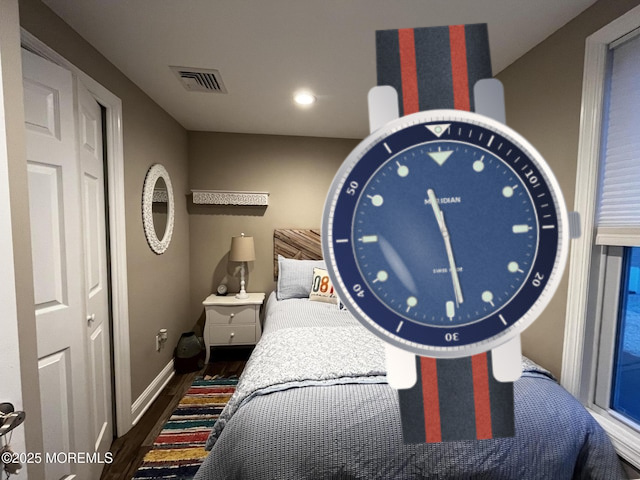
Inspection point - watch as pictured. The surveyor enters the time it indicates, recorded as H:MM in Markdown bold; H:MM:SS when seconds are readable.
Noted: **11:28:29**
